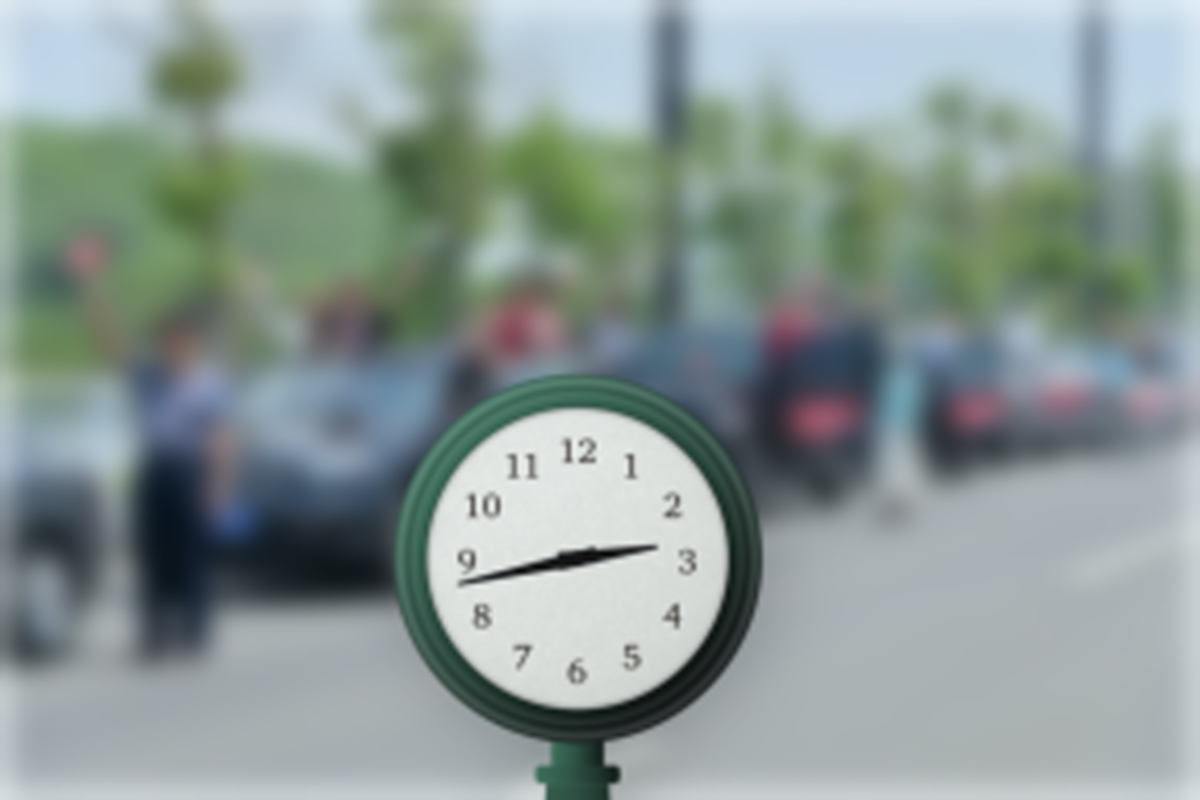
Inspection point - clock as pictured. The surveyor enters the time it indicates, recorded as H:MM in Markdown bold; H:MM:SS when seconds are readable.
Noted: **2:43**
